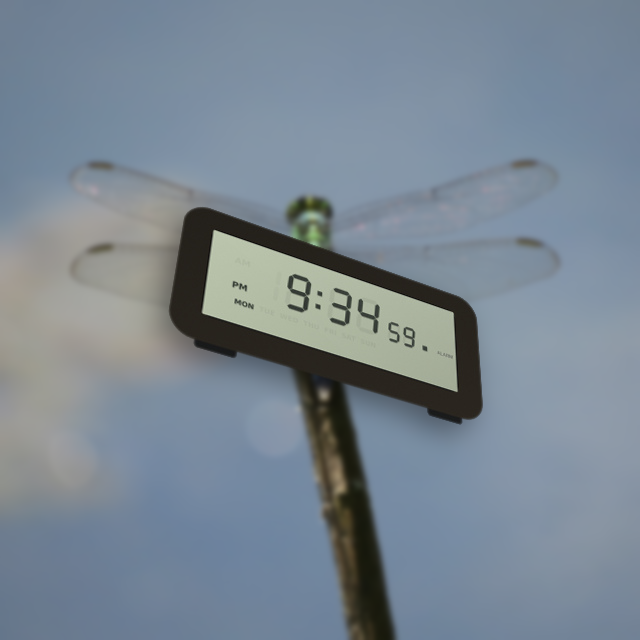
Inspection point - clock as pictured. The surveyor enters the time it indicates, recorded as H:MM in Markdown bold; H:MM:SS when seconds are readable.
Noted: **9:34:59**
